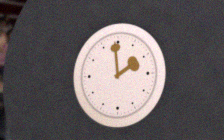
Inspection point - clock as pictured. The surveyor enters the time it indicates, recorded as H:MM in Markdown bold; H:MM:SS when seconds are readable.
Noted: **1:59**
